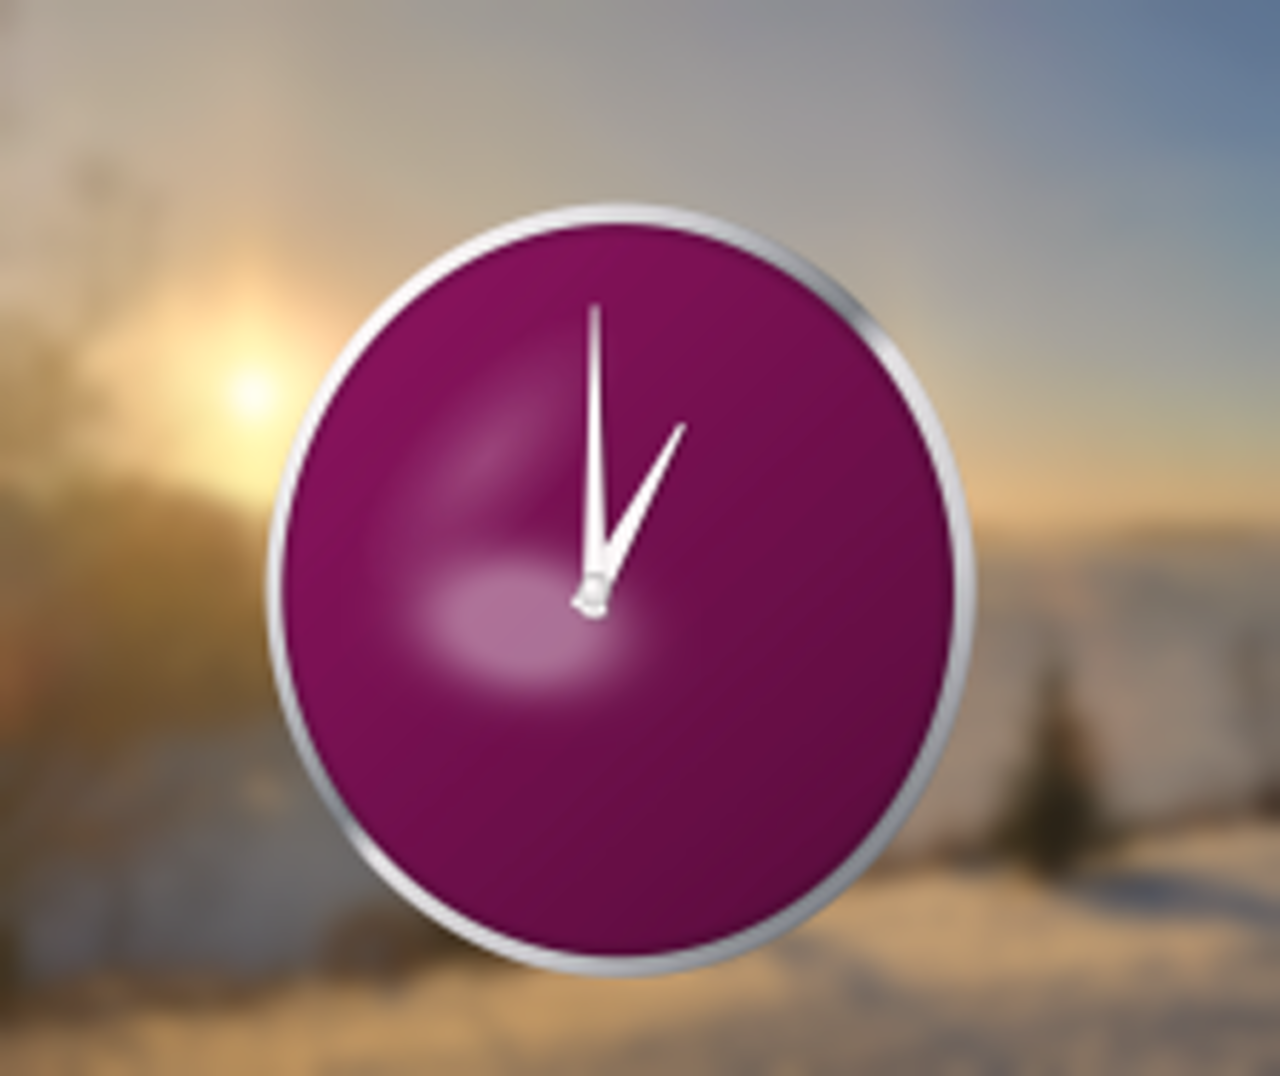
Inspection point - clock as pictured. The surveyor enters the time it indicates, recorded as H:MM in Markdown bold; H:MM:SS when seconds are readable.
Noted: **1:00**
